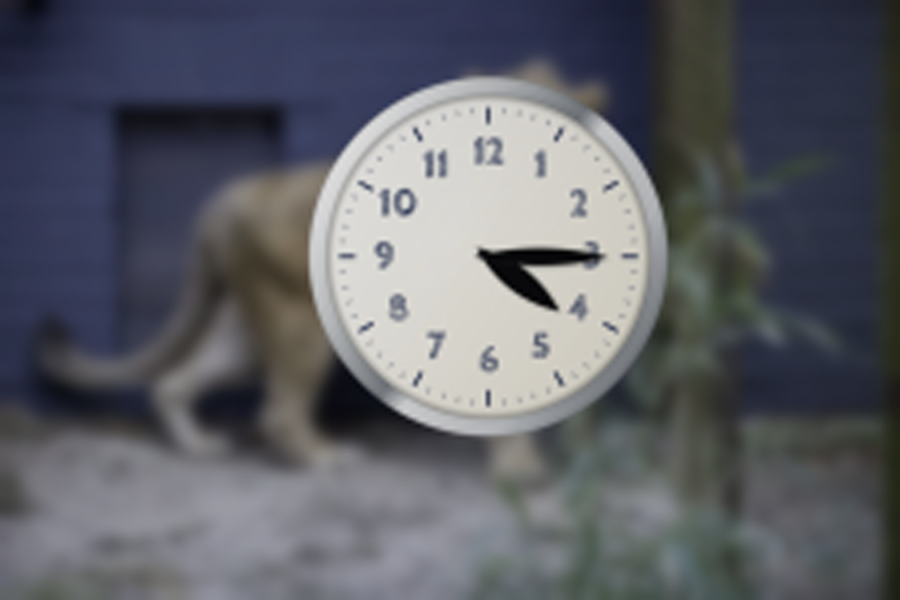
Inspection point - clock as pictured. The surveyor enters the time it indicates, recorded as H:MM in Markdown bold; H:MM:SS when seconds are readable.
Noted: **4:15**
